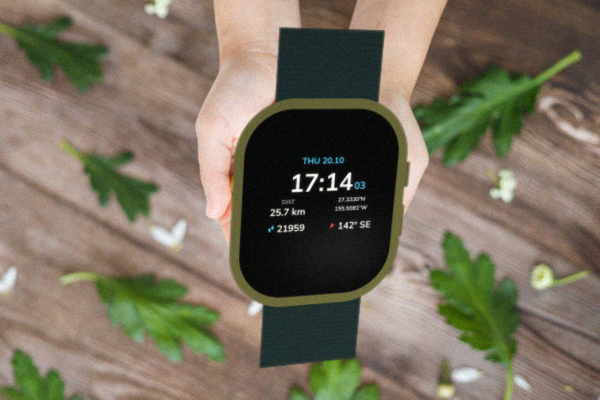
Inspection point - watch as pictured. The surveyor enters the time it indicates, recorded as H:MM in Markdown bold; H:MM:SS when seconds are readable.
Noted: **17:14:03**
